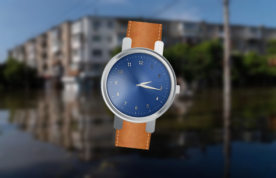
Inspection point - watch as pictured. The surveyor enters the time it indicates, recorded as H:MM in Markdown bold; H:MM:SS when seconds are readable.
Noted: **2:16**
